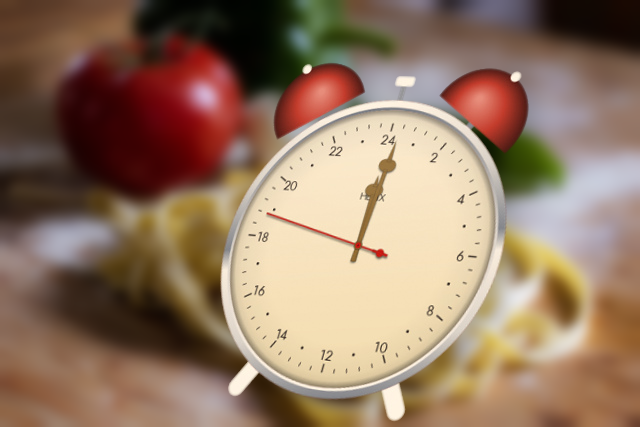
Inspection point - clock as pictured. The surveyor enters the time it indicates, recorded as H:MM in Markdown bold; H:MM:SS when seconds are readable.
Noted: **0:00:47**
